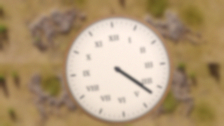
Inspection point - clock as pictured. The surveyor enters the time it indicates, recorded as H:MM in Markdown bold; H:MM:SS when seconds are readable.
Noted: **4:22**
